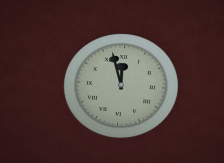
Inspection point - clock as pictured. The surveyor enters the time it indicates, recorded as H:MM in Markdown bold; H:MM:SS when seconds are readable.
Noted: **11:57**
